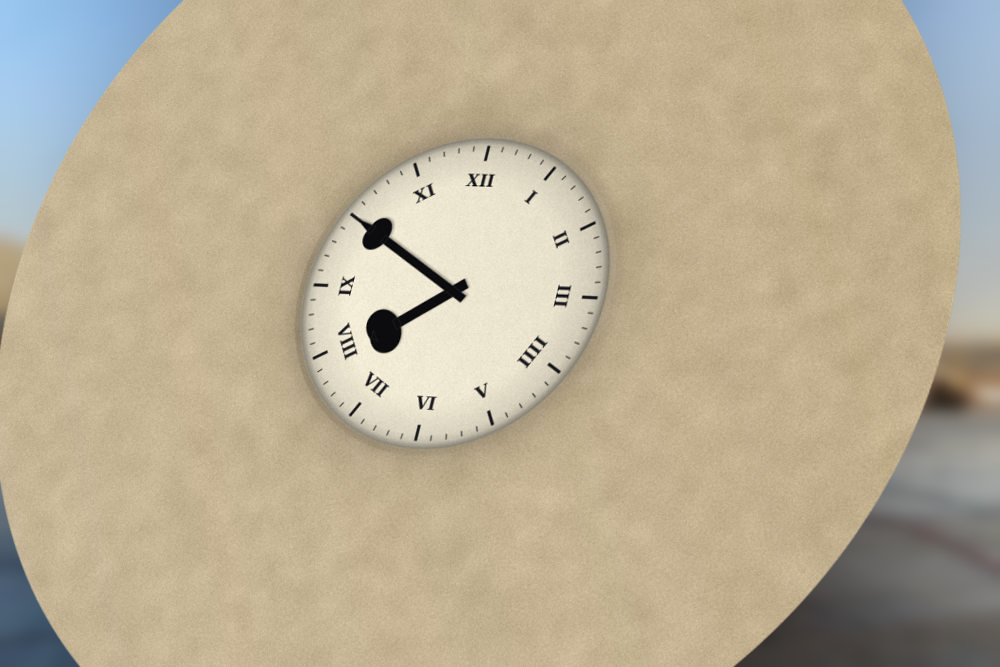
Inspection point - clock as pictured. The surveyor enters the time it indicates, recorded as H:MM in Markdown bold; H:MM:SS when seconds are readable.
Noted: **7:50**
